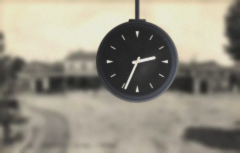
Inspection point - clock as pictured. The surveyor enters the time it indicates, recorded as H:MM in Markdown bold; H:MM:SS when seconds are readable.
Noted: **2:34**
